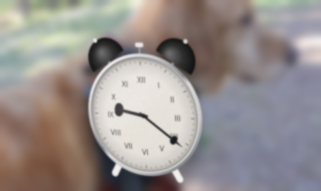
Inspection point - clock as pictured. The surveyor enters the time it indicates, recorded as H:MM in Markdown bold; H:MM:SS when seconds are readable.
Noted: **9:21**
